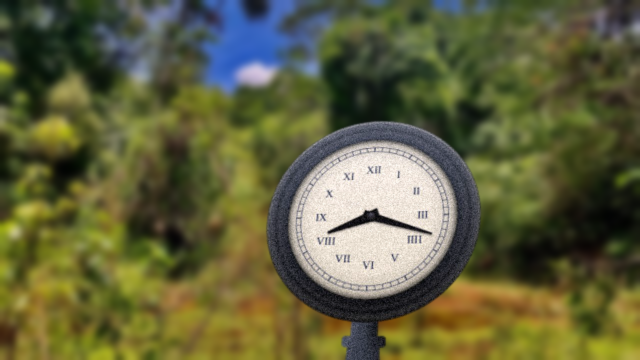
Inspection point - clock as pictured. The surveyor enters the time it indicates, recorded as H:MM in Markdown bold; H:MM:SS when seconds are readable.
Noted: **8:18**
